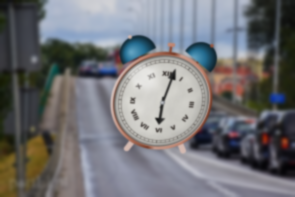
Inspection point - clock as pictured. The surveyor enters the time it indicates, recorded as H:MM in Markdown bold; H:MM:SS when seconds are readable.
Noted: **6:02**
